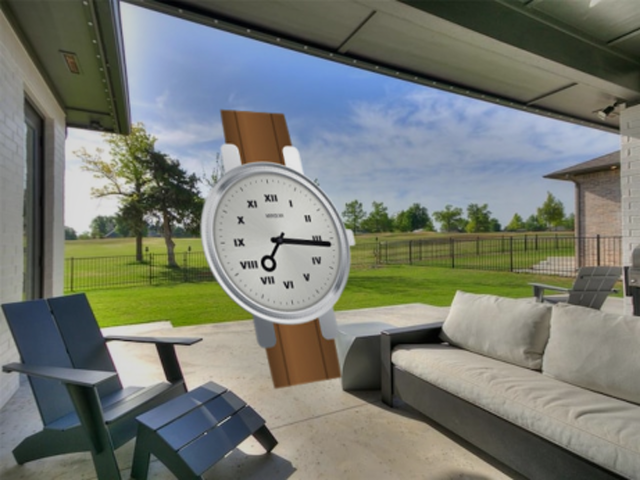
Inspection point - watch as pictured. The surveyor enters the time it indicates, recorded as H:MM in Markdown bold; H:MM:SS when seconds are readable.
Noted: **7:16**
